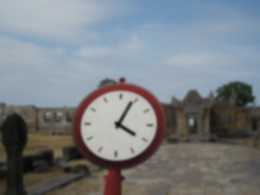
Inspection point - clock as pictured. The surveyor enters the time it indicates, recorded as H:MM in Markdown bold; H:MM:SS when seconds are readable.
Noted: **4:04**
